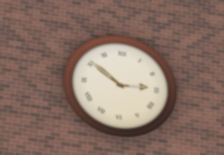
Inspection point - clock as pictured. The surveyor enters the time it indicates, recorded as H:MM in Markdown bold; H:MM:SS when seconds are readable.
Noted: **2:51**
